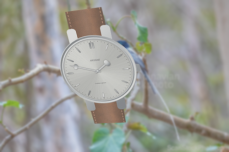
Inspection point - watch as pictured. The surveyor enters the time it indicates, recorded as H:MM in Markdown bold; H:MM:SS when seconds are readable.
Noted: **1:48**
